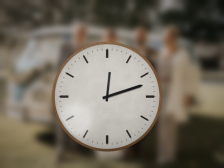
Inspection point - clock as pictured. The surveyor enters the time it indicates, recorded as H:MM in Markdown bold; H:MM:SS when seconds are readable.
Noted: **12:12**
